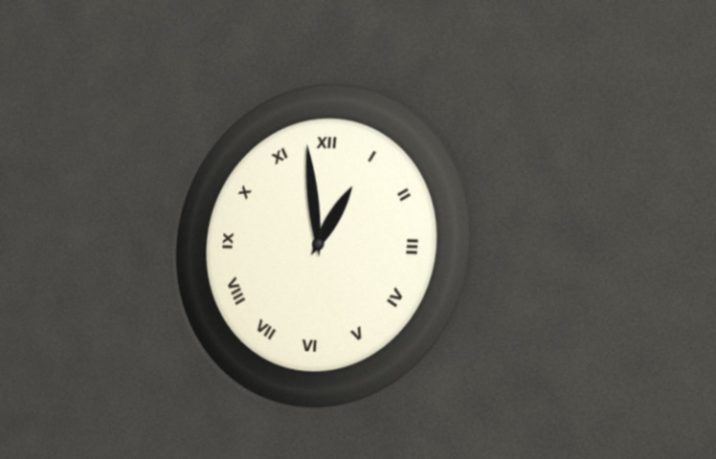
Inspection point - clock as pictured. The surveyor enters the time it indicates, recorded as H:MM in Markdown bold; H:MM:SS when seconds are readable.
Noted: **12:58**
